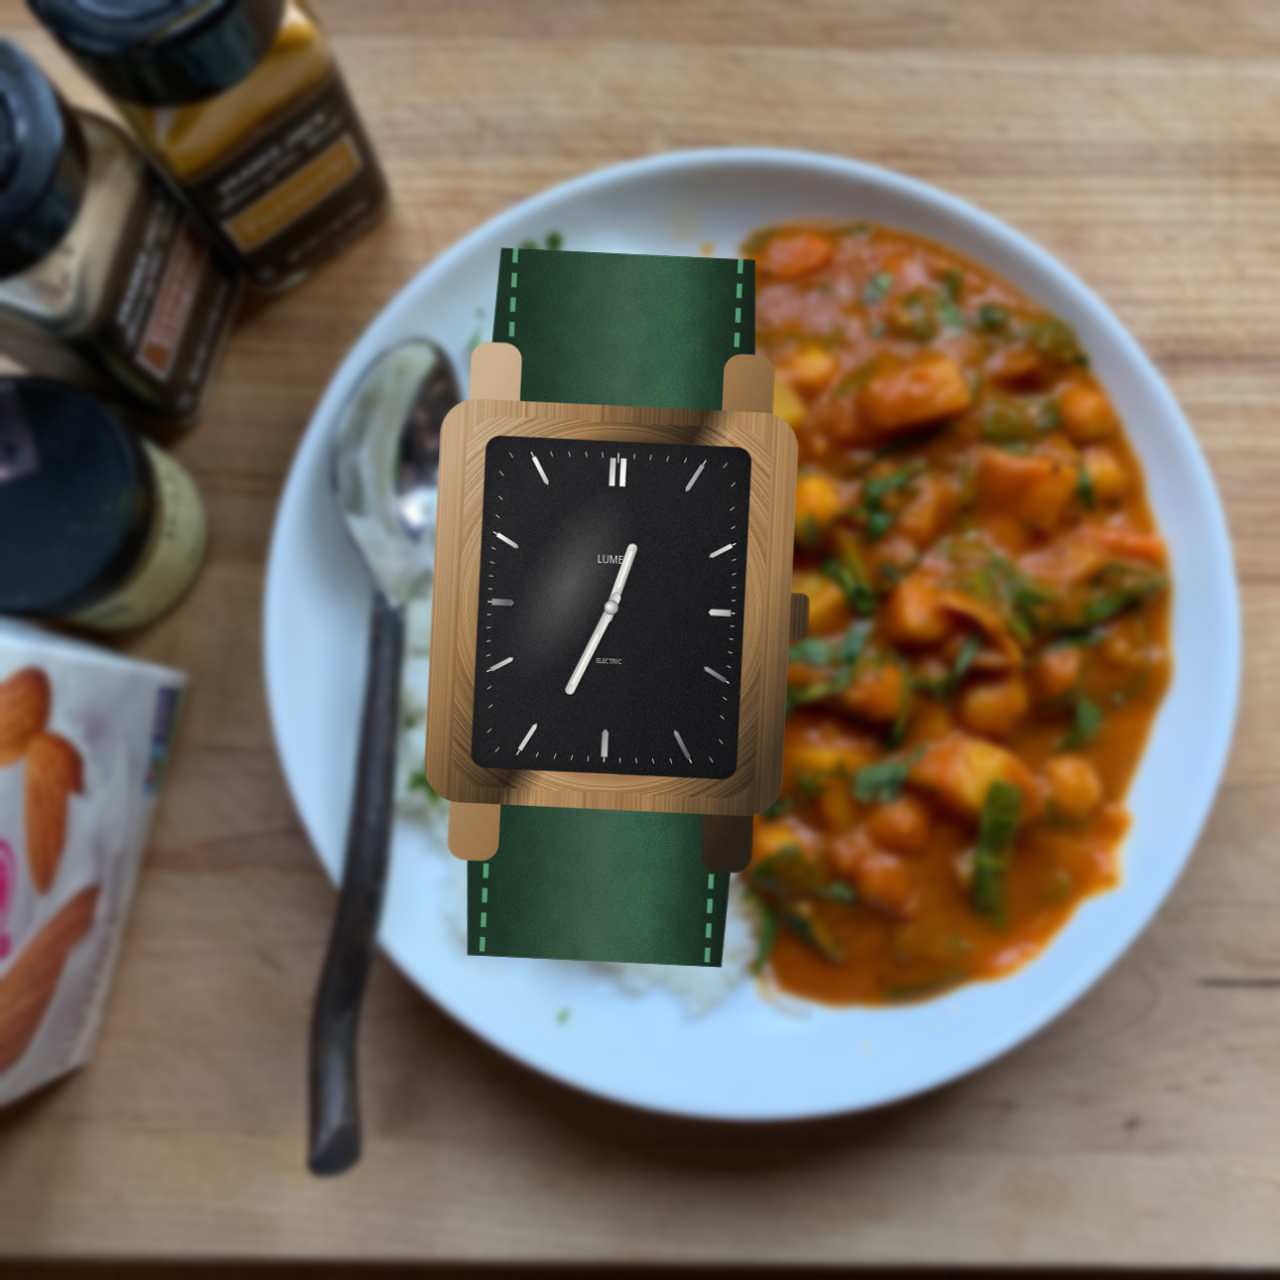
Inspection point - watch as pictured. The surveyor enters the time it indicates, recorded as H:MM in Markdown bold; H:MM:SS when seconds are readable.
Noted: **12:34**
